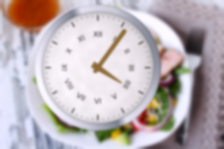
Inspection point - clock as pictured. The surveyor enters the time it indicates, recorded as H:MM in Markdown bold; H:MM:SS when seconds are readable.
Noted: **4:06**
